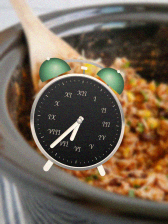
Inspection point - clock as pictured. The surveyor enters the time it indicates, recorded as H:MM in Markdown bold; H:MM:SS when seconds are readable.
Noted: **6:37**
